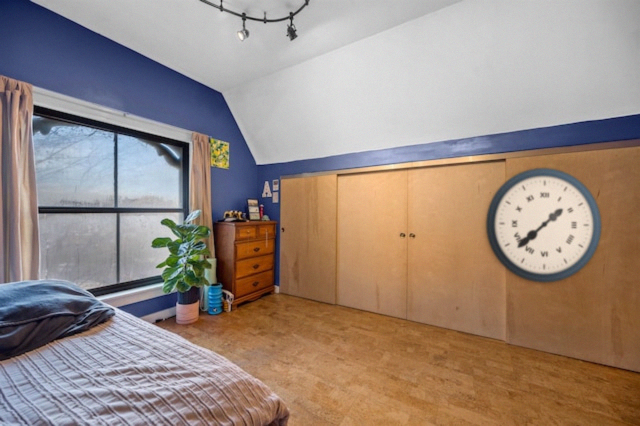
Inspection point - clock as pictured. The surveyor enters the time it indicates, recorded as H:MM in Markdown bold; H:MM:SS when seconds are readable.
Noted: **1:38**
